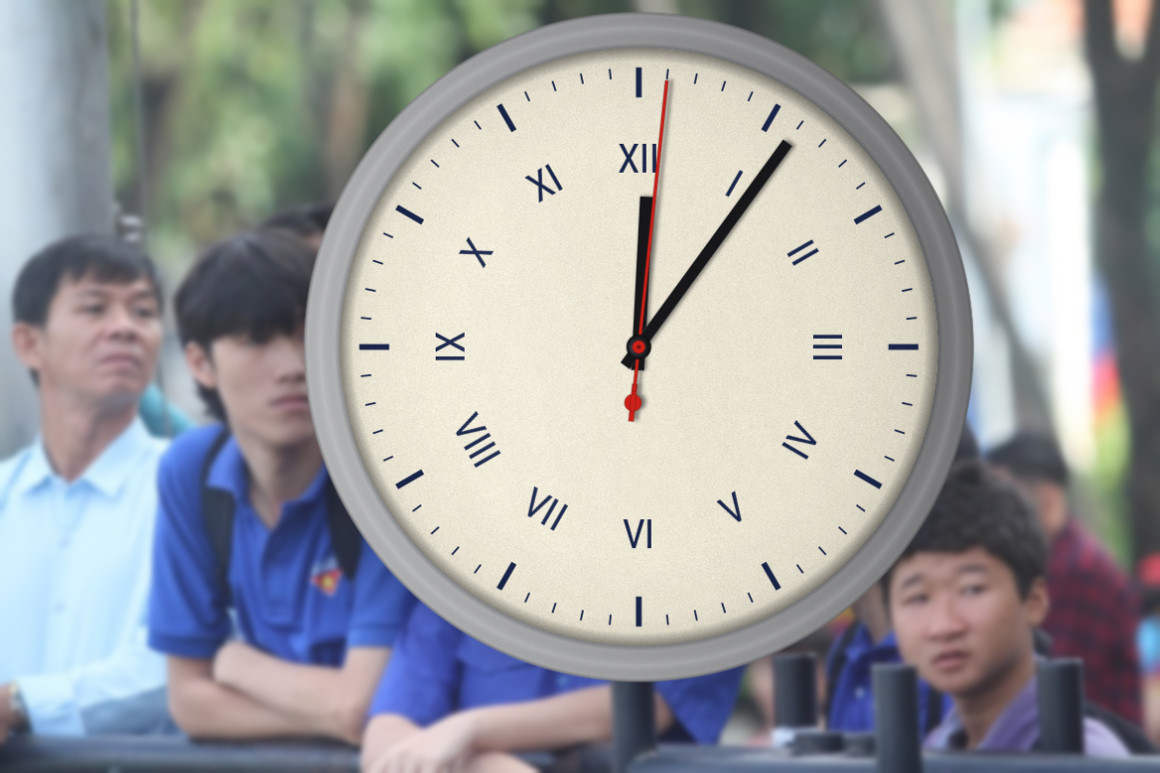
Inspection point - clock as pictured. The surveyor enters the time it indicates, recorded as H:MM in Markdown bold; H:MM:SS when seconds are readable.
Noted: **12:06:01**
